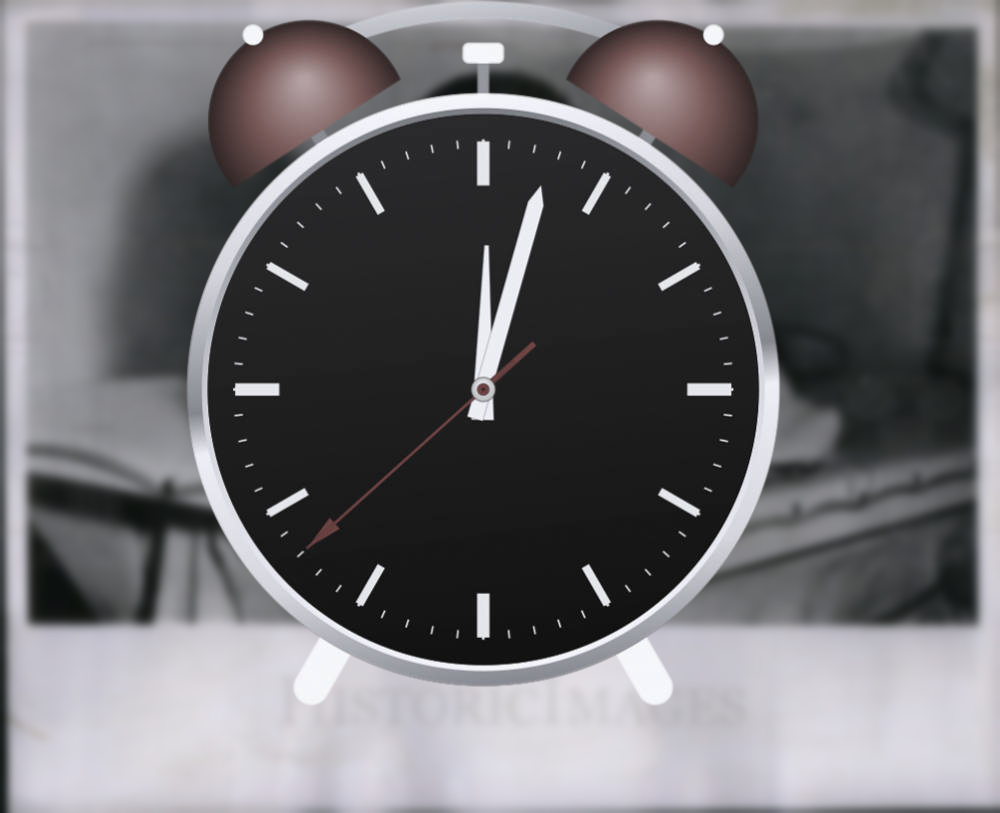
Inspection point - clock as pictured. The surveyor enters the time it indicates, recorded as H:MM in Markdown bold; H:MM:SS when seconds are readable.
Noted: **12:02:38**
